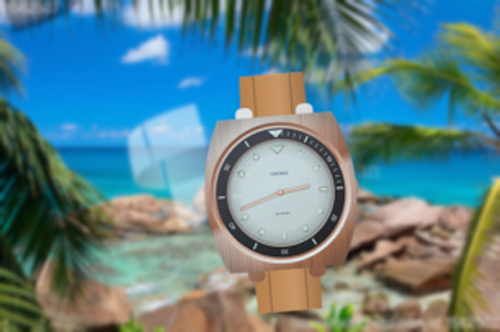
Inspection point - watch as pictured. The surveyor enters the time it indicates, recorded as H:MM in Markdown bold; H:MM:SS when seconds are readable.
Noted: **2:42**
